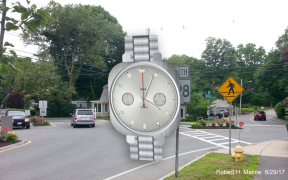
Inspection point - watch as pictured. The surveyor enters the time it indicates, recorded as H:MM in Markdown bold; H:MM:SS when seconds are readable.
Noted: **4:04**
